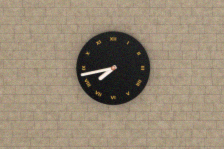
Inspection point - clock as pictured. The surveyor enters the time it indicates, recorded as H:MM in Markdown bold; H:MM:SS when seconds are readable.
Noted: **7:43**
